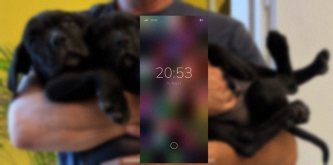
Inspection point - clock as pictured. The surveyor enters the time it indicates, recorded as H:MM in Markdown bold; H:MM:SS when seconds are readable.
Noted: **20:53**
